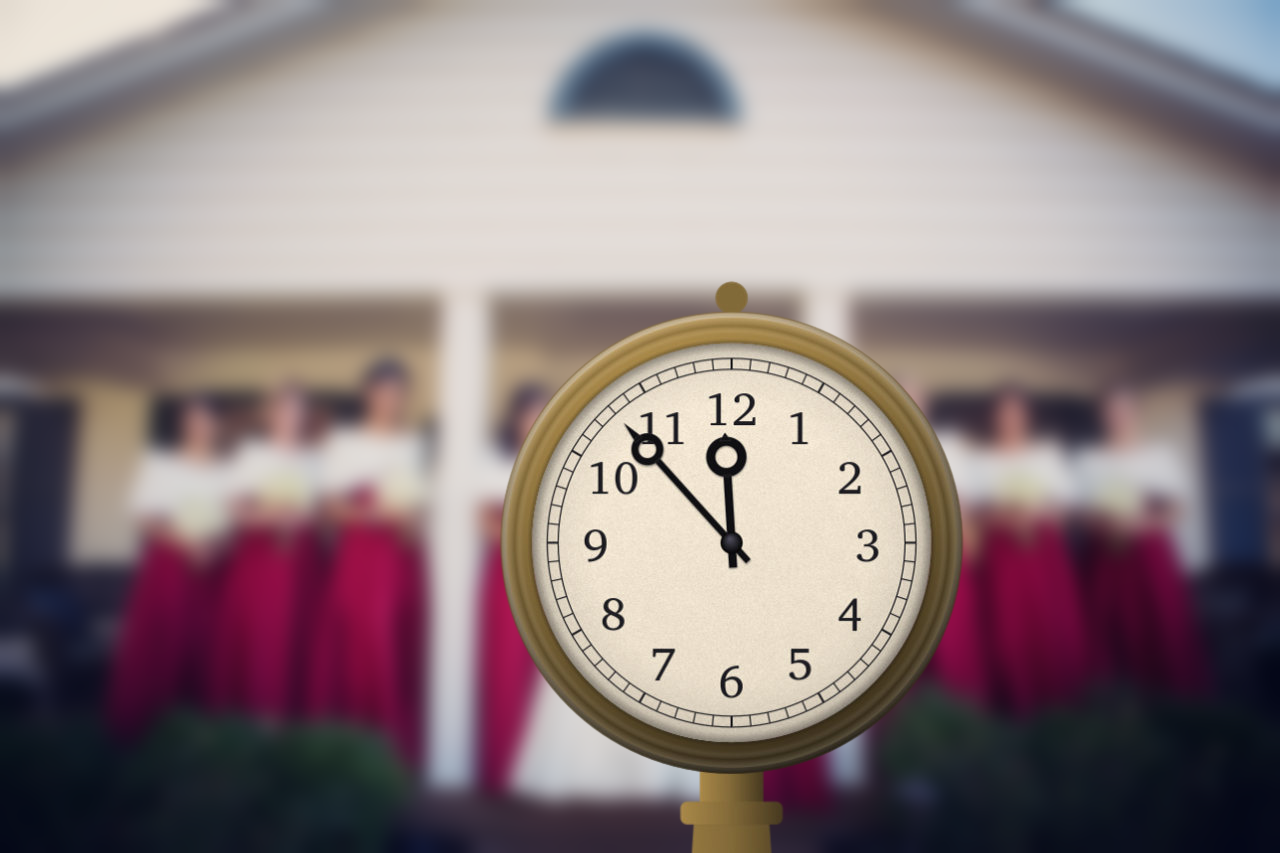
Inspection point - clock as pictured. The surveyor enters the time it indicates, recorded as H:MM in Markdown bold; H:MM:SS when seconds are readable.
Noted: **11:53**
